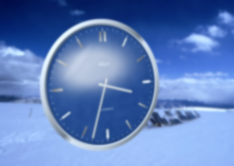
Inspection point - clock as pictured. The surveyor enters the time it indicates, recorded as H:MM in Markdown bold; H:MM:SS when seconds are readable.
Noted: **3:33**
